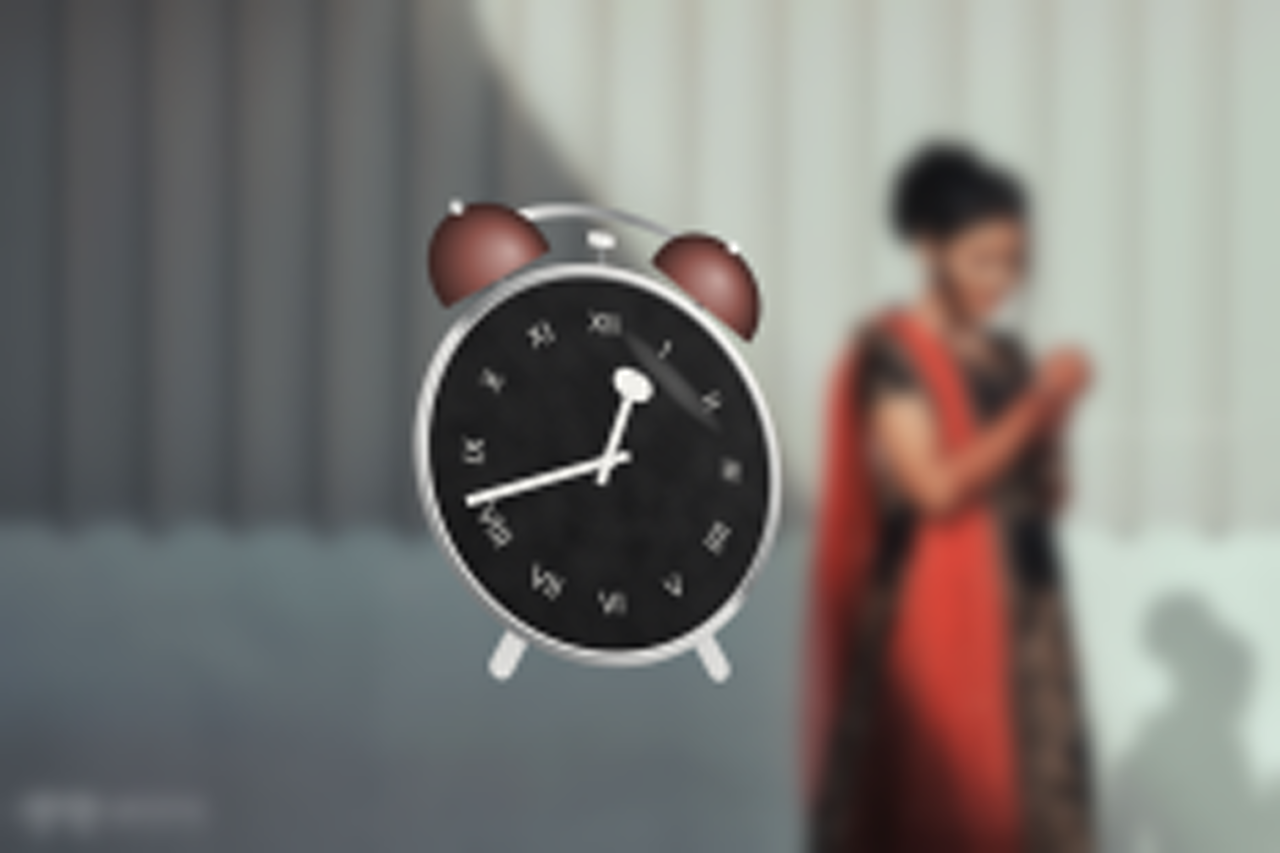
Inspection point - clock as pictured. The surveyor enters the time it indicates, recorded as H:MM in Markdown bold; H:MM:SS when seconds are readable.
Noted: **12:42**
